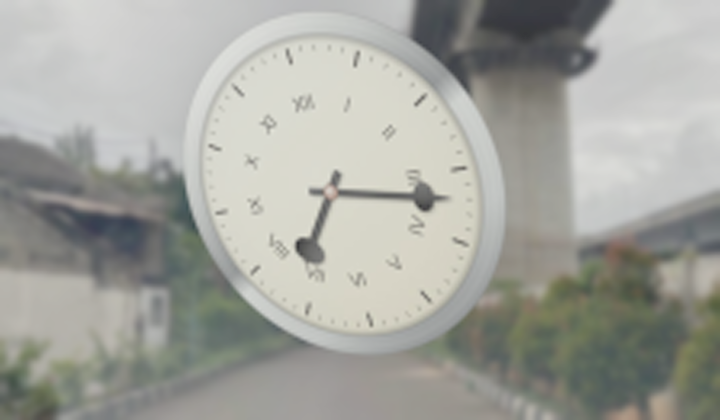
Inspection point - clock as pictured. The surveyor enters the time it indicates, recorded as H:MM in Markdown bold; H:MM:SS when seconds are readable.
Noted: **7:17**
